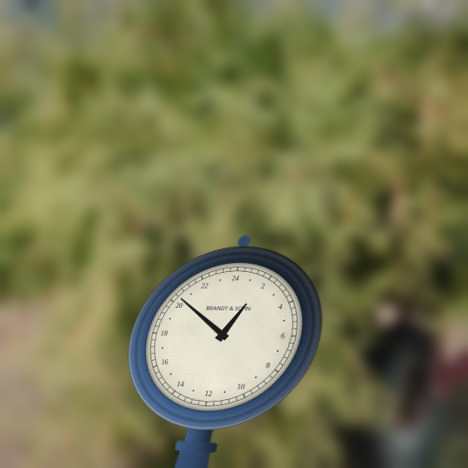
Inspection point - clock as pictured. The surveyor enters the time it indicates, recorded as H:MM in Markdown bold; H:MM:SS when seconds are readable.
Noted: **1:51**
